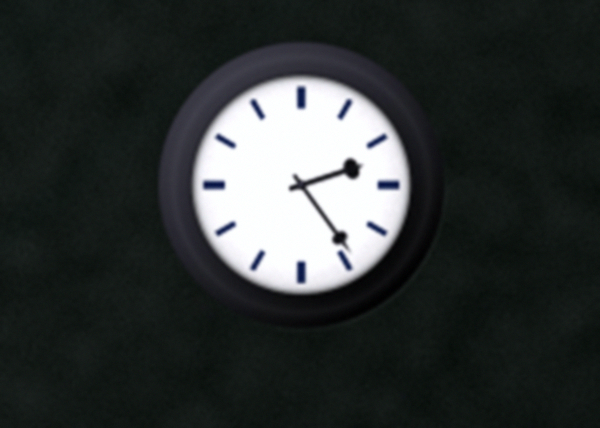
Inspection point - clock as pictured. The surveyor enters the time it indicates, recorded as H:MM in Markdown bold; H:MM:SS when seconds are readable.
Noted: **2:24**
